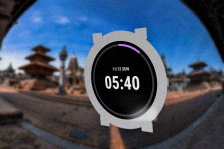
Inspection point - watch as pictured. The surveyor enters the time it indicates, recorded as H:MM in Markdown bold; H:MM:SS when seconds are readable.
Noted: **5:40**
